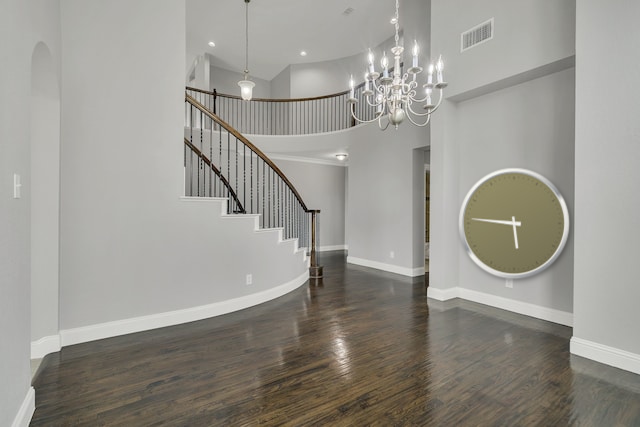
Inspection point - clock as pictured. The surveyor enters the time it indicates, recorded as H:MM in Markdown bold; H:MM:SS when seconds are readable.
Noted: **5:46**
